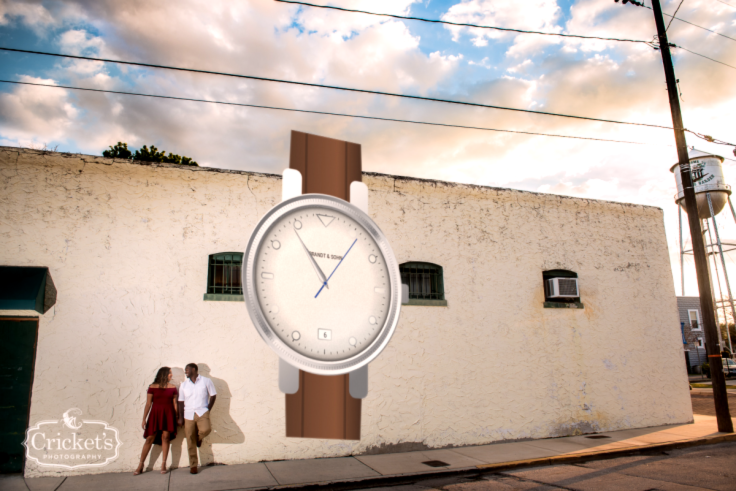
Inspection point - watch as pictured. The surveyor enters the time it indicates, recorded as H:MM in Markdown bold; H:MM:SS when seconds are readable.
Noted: **10:54:06**
